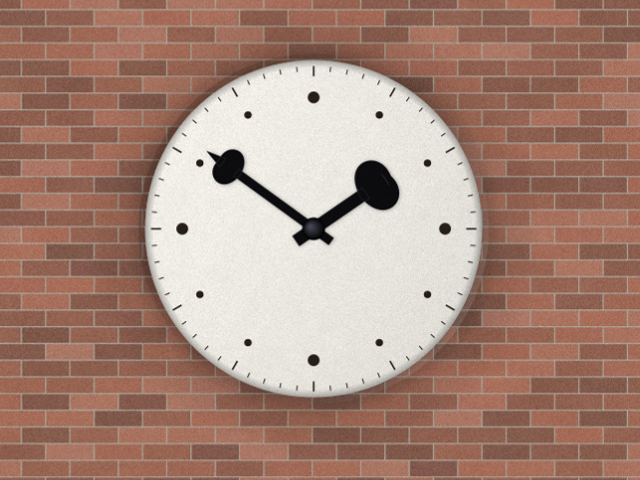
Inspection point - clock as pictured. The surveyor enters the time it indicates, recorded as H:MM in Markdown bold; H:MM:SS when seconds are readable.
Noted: **1:51**
